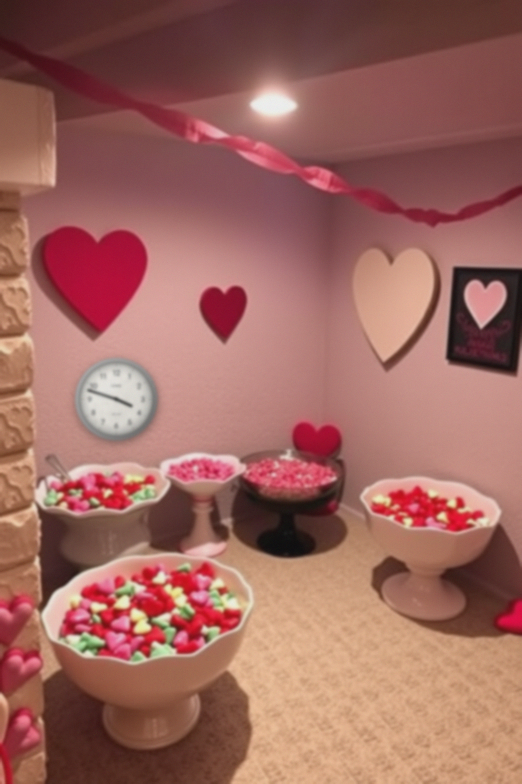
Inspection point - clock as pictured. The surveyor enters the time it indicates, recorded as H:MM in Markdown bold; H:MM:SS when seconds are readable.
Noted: **3:48**
